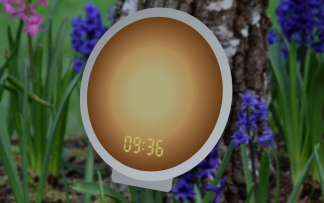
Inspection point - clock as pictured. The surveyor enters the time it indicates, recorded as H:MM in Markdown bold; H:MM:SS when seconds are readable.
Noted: **9:36**
